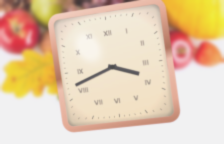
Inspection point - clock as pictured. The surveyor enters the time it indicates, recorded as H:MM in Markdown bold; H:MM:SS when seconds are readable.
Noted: **3:42**
